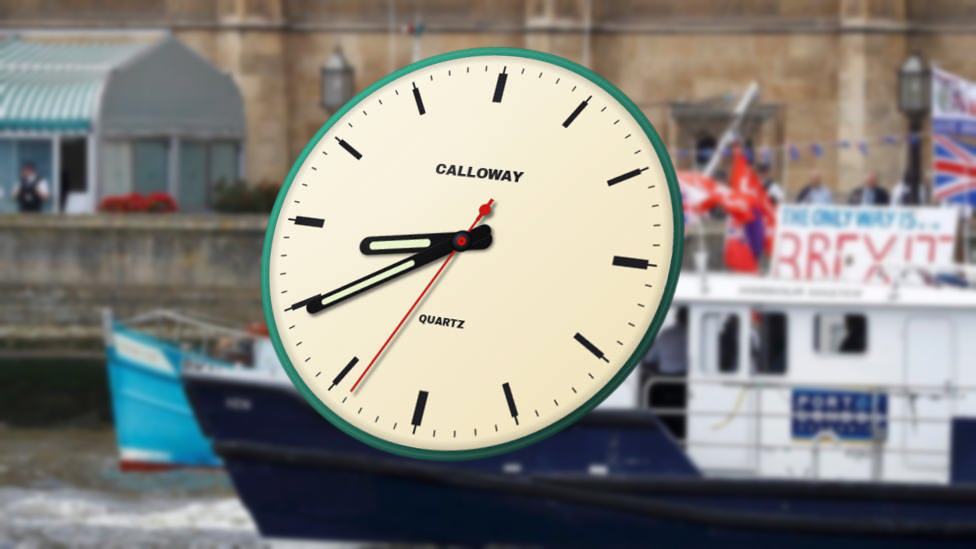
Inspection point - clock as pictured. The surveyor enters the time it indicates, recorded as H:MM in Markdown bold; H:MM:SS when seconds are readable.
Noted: **8:39:34**
